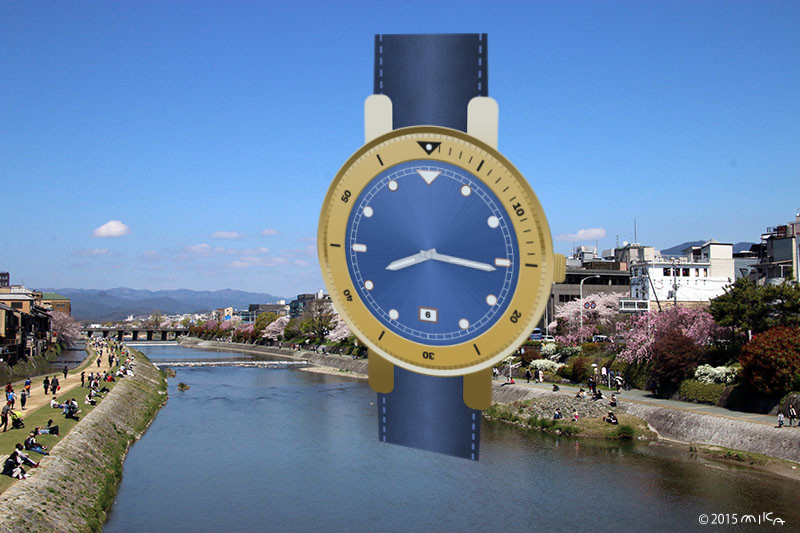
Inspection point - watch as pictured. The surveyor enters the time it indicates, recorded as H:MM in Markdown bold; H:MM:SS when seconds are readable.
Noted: **8:16**
